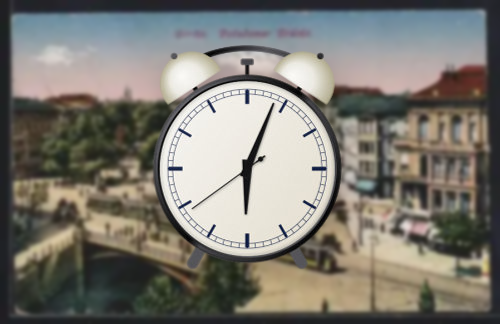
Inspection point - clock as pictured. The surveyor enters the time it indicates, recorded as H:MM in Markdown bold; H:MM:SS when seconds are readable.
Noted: **6:03:39**
